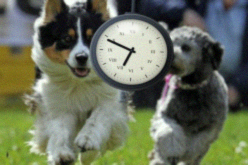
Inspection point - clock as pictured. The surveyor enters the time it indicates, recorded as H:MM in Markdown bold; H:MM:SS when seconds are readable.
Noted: **6:49**
